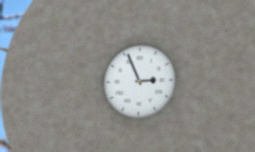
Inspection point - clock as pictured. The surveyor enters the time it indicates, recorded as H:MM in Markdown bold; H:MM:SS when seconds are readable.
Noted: **2:56**
